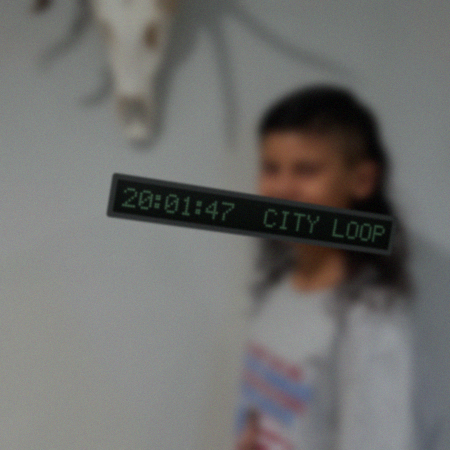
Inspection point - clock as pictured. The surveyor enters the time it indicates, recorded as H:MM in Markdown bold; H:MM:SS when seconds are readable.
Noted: **20:01:47**
